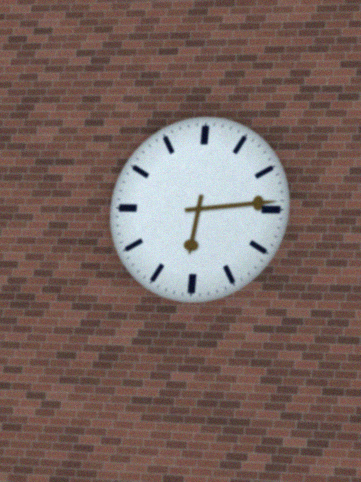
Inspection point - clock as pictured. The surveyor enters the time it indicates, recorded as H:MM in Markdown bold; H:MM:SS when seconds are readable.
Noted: **6:14**
